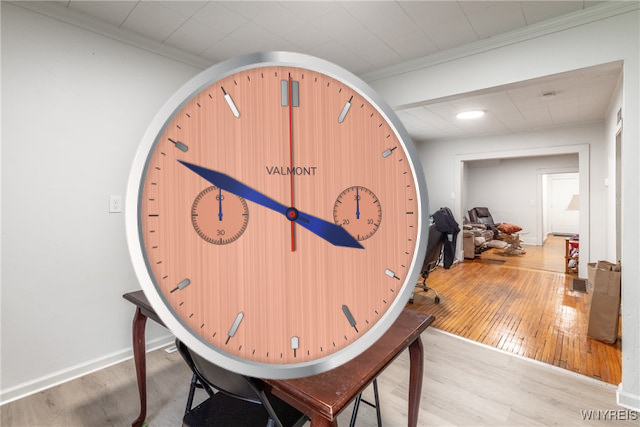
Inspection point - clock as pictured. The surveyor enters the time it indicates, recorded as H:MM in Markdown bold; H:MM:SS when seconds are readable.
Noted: **3:49**
